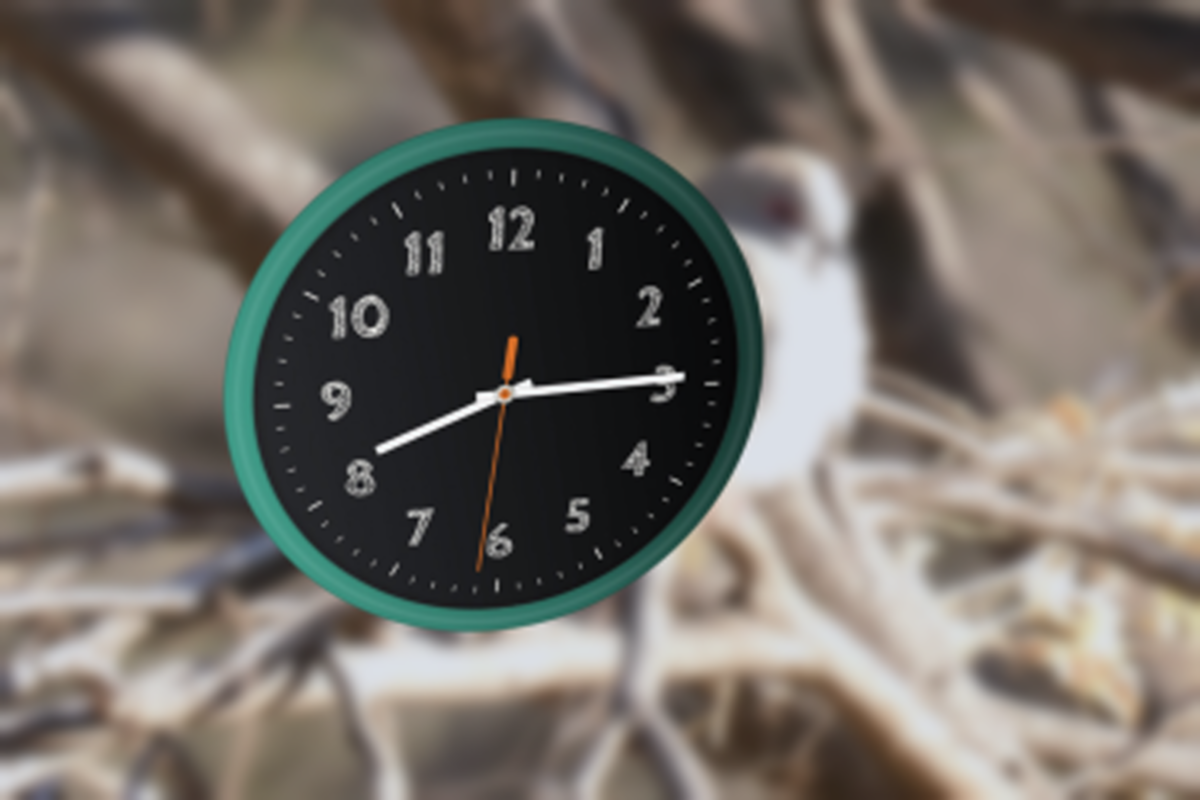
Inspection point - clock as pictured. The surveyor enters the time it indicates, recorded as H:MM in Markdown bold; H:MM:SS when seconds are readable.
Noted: **8:14:31**
